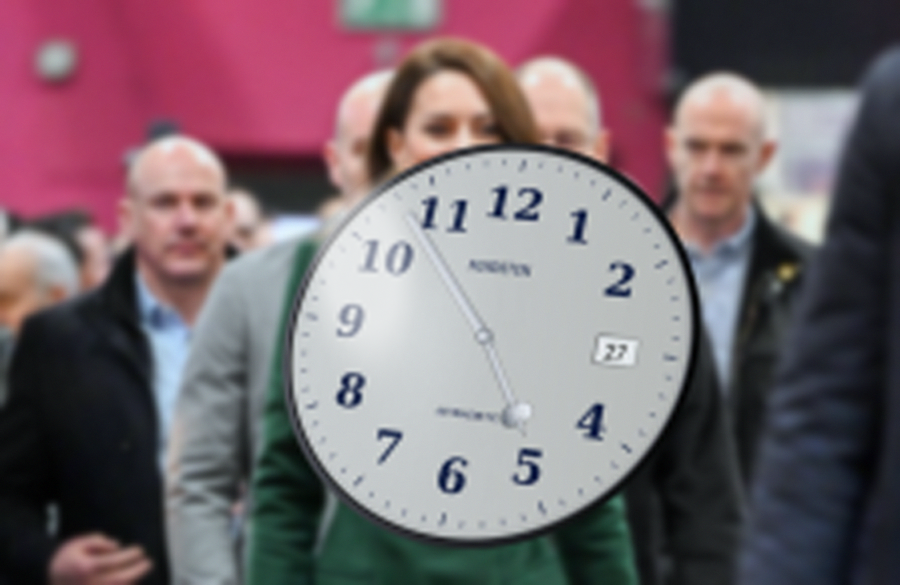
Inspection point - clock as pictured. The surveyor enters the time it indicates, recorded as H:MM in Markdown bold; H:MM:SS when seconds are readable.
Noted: **4:53**
